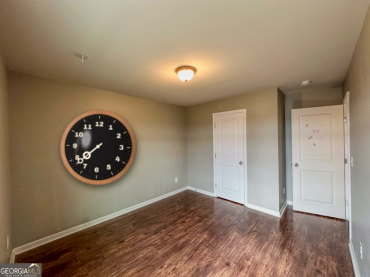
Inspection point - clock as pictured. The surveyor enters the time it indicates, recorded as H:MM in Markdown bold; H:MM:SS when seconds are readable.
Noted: **7:38**
